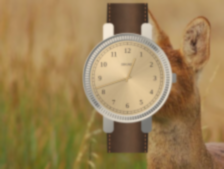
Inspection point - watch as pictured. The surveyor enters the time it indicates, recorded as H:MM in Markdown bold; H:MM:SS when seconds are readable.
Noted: **12:42**
